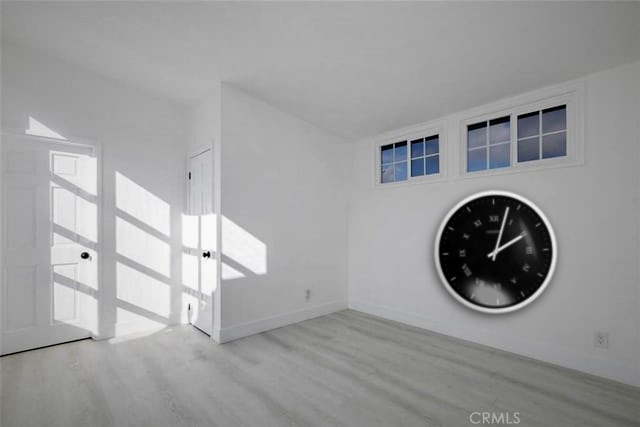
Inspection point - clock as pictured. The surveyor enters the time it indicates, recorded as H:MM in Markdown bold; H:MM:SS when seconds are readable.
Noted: **2:03**
